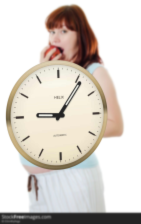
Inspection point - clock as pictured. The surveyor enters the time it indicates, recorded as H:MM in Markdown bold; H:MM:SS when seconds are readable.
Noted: **9:06**
